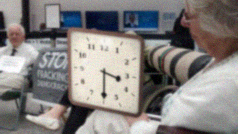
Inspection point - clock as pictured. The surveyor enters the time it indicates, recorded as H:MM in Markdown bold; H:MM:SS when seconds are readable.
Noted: **3:30**
